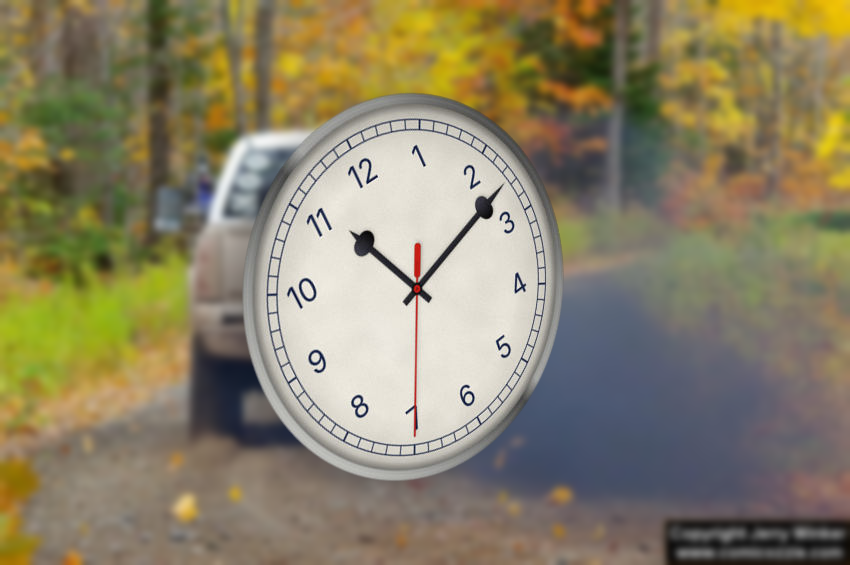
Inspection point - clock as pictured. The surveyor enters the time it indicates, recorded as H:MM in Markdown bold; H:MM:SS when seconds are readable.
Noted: **11:12:35**
